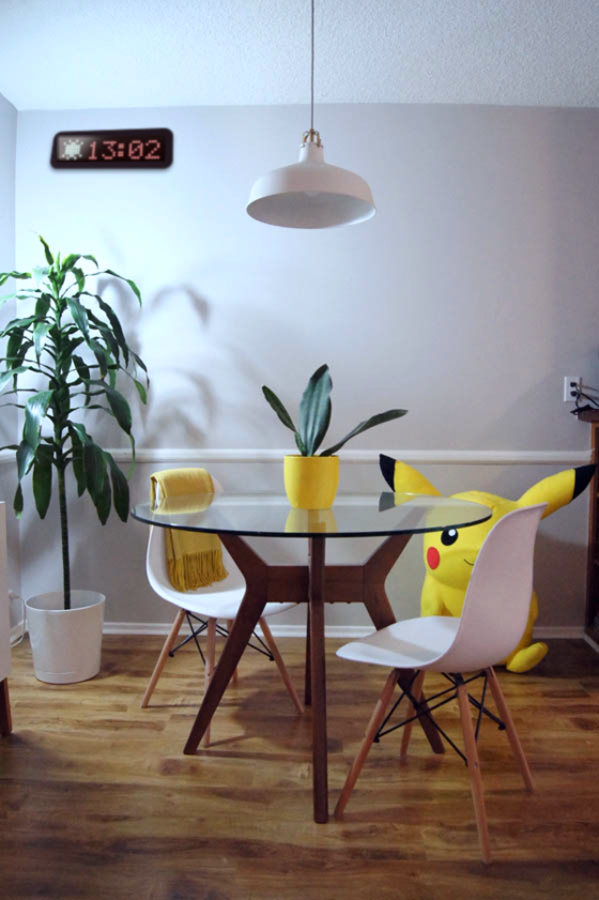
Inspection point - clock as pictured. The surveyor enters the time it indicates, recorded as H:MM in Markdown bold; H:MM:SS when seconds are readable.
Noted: **13:02**
